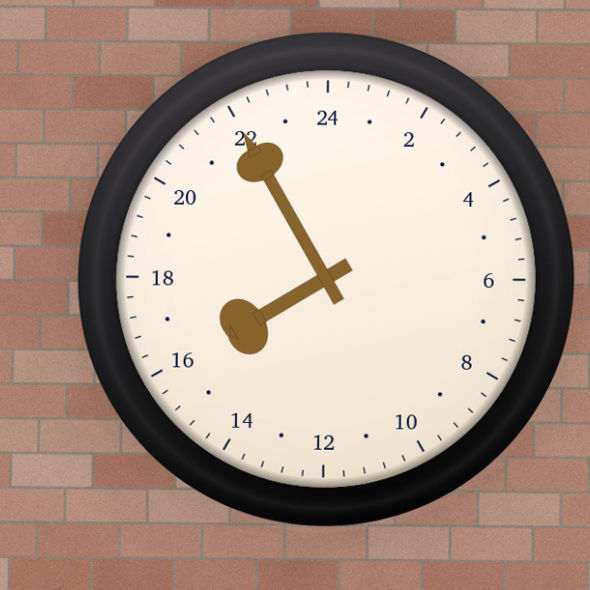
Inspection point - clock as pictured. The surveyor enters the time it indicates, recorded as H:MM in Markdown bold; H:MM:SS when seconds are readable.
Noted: **15:55**
